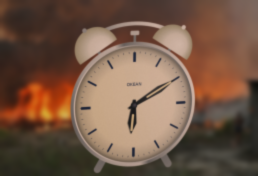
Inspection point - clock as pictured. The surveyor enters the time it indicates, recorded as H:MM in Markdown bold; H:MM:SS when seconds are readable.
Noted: **6:10**
